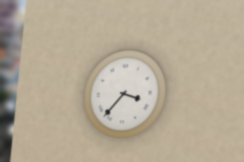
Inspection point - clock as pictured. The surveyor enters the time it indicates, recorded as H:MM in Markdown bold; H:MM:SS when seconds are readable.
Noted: **3:37**
